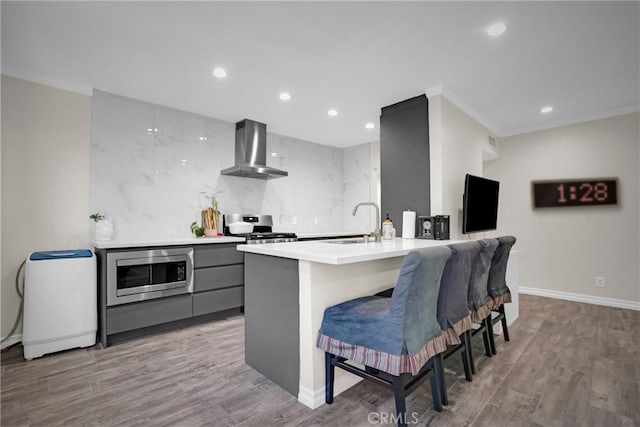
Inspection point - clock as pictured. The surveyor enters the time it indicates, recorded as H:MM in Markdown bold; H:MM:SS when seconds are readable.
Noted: **1:28**
